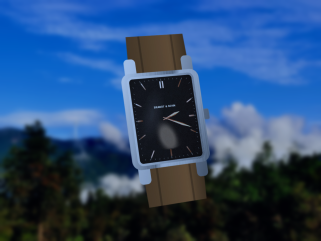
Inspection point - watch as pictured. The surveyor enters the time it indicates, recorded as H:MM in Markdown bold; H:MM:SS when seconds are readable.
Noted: **2:19**
